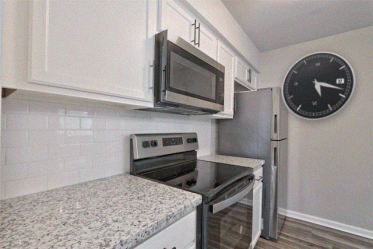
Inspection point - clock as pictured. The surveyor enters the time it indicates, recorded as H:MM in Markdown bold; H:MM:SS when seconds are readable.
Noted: **5:18**
